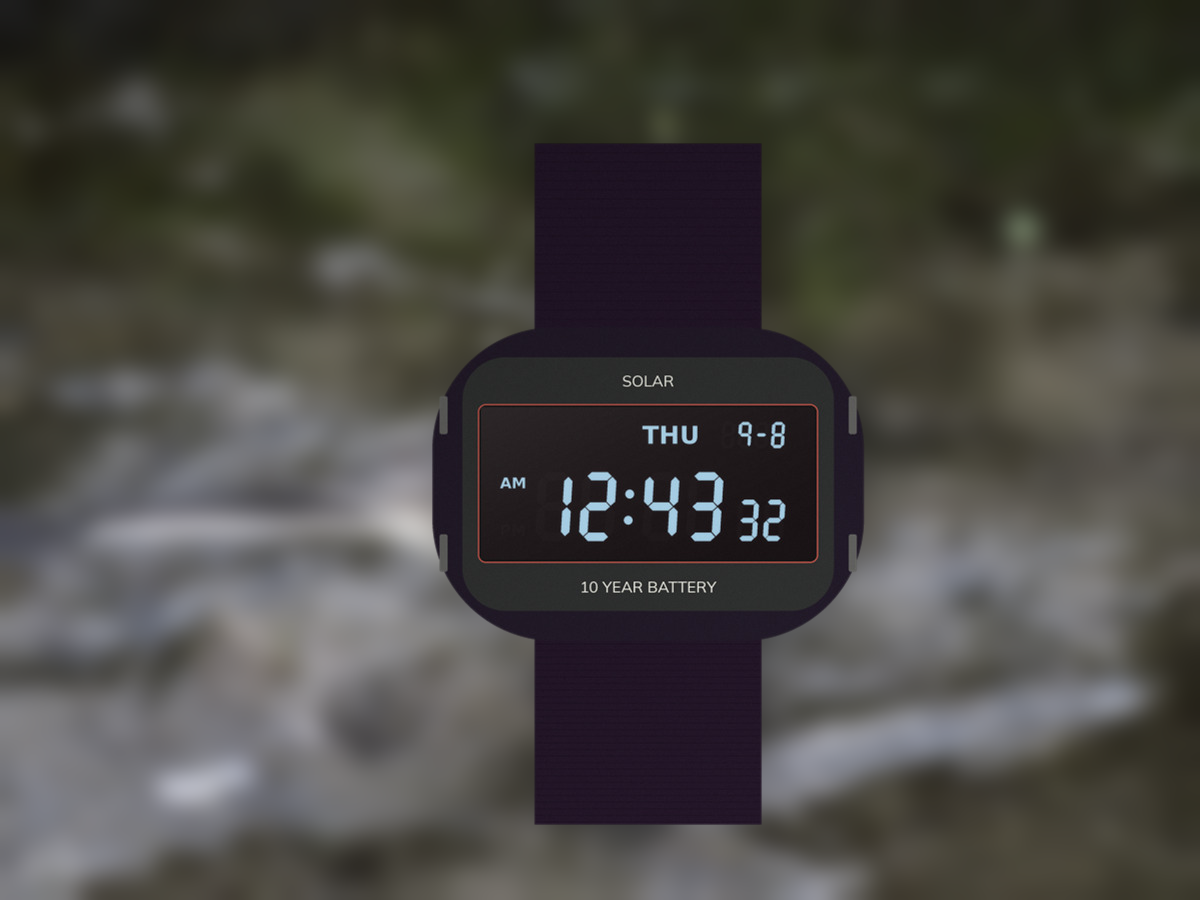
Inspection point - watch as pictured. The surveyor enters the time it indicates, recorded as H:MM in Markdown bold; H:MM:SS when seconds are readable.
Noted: **12:43:32**
